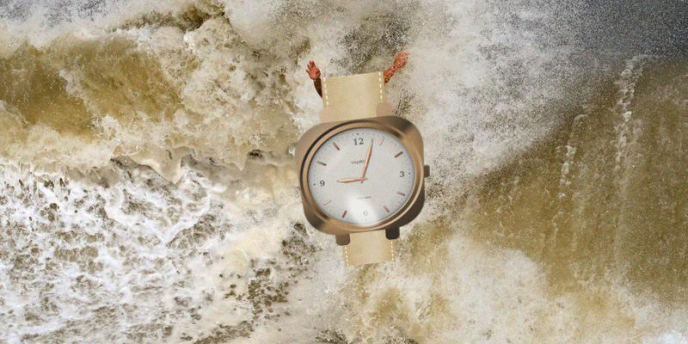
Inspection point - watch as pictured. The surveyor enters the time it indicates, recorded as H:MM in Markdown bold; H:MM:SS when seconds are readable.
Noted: **9:03**
